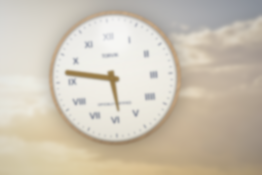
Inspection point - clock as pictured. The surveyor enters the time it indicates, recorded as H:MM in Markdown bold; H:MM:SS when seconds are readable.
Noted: **5:47**
